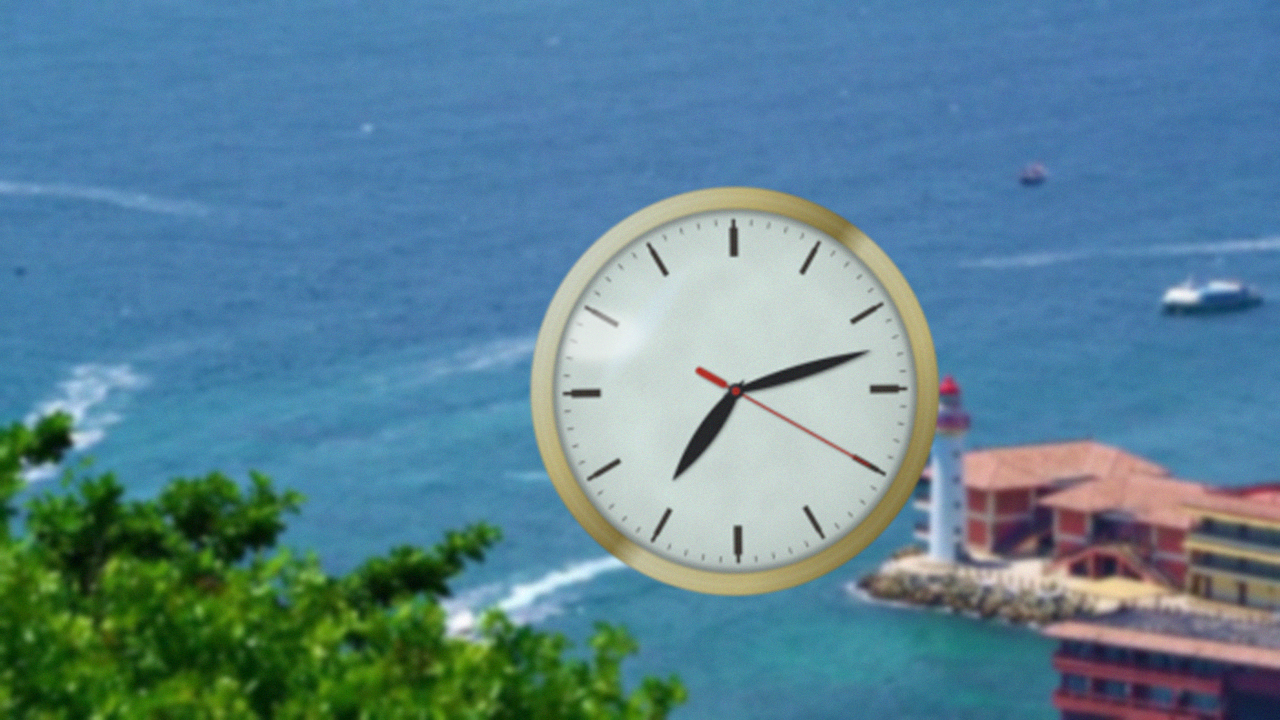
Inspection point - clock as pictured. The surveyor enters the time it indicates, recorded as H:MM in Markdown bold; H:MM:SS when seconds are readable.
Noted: **7:12:20**
